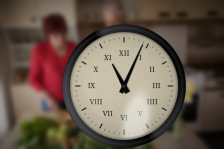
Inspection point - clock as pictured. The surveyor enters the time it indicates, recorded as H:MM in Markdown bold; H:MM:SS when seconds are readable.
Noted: **11:04**
